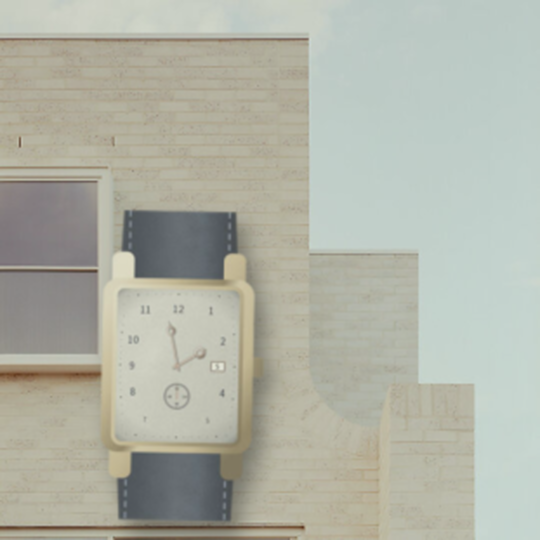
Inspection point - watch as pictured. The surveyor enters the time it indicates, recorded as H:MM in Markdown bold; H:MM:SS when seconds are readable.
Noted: **1:58**
